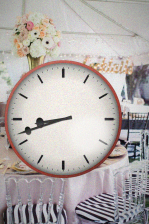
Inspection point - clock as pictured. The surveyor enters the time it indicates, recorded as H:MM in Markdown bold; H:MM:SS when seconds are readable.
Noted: **8:42**
